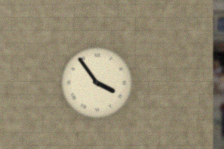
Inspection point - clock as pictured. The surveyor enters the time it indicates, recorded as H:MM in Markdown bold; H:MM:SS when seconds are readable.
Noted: **3:54**
